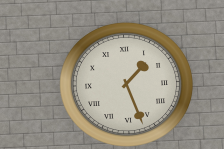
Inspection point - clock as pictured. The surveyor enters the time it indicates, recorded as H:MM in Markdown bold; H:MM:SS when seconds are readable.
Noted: **1:27**
